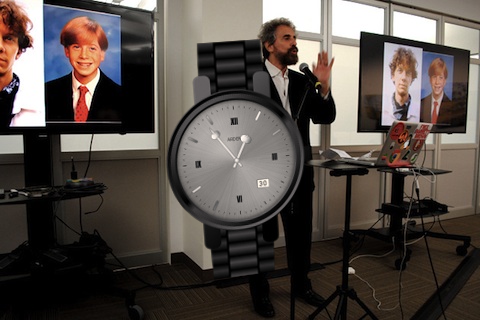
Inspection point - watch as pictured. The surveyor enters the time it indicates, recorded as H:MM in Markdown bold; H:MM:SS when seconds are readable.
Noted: **12:54**
